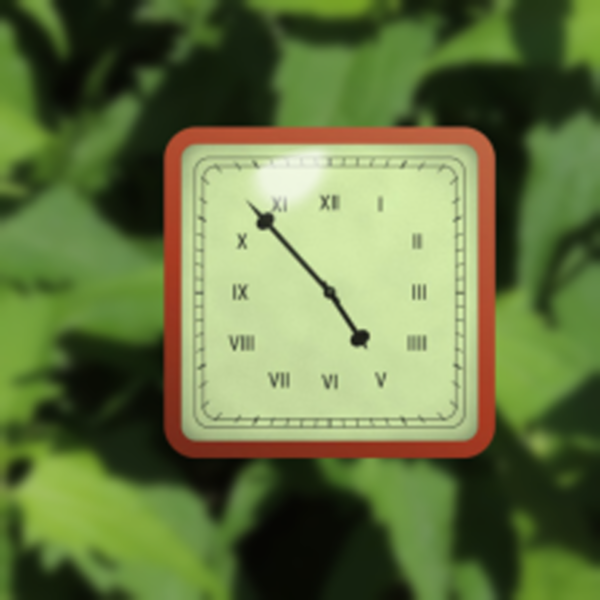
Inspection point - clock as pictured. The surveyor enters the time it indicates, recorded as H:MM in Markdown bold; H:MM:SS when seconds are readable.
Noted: **4:53**
